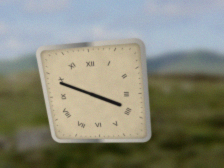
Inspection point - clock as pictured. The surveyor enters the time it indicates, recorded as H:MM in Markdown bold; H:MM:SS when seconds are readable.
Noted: **3:49**
